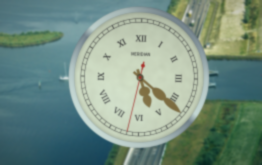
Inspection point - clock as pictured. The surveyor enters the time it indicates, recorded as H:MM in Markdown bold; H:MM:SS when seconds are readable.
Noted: **5:21:32**
